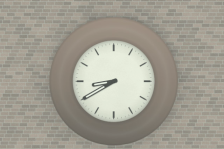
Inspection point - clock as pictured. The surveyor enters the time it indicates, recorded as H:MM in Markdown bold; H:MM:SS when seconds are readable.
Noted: **8:40**
